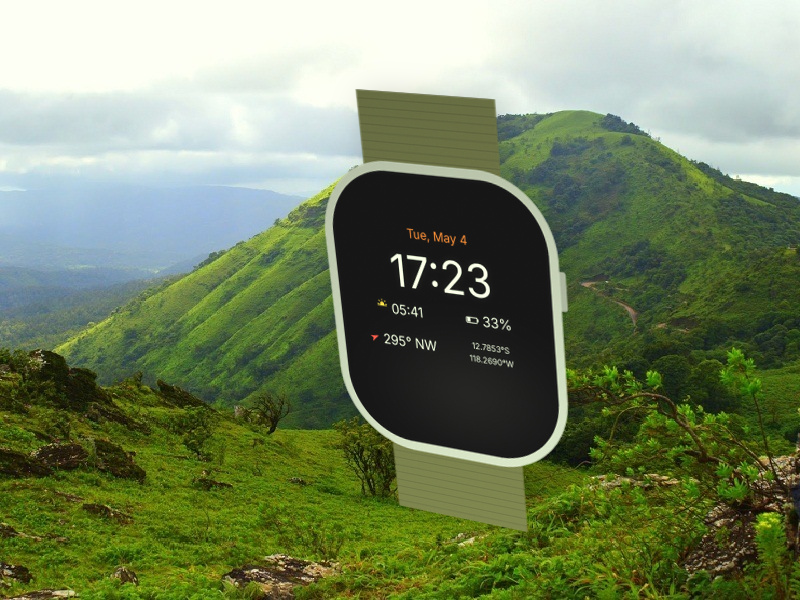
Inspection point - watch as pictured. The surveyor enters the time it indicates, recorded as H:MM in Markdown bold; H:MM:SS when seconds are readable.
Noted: **17:23**
